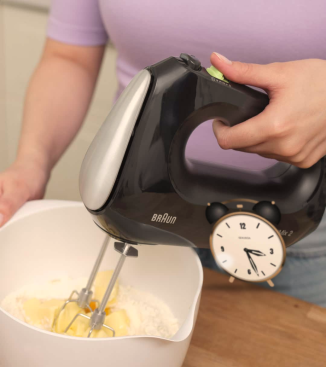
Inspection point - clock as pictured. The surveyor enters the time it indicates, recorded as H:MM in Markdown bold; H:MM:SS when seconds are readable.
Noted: **3:27**
